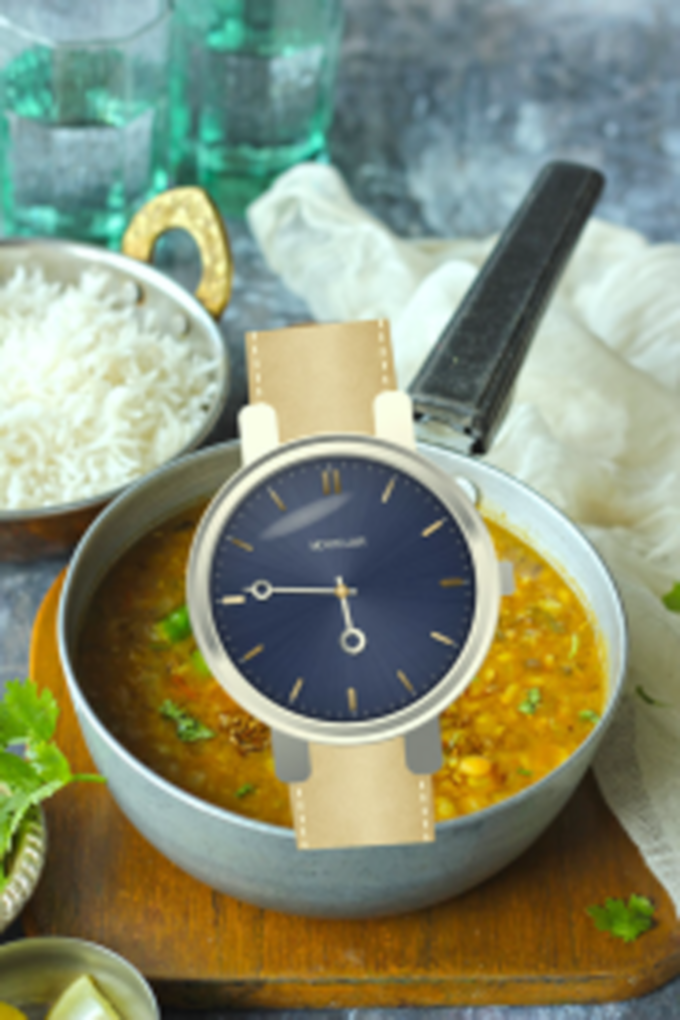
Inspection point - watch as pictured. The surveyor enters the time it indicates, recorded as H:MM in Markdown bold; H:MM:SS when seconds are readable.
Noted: **5:46**
